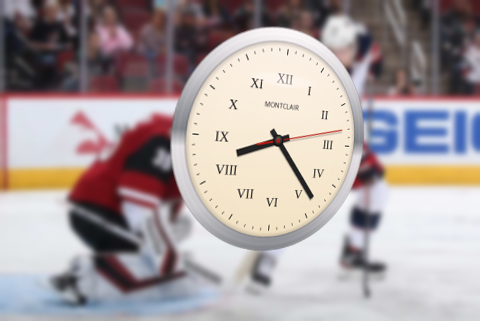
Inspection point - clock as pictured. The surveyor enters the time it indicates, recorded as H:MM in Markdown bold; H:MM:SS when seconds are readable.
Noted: **8:23:13**
